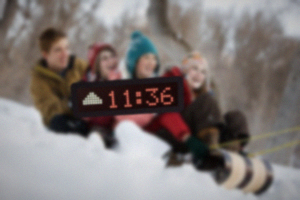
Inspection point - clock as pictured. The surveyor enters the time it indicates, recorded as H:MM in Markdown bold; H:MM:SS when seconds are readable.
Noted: **11:36**
